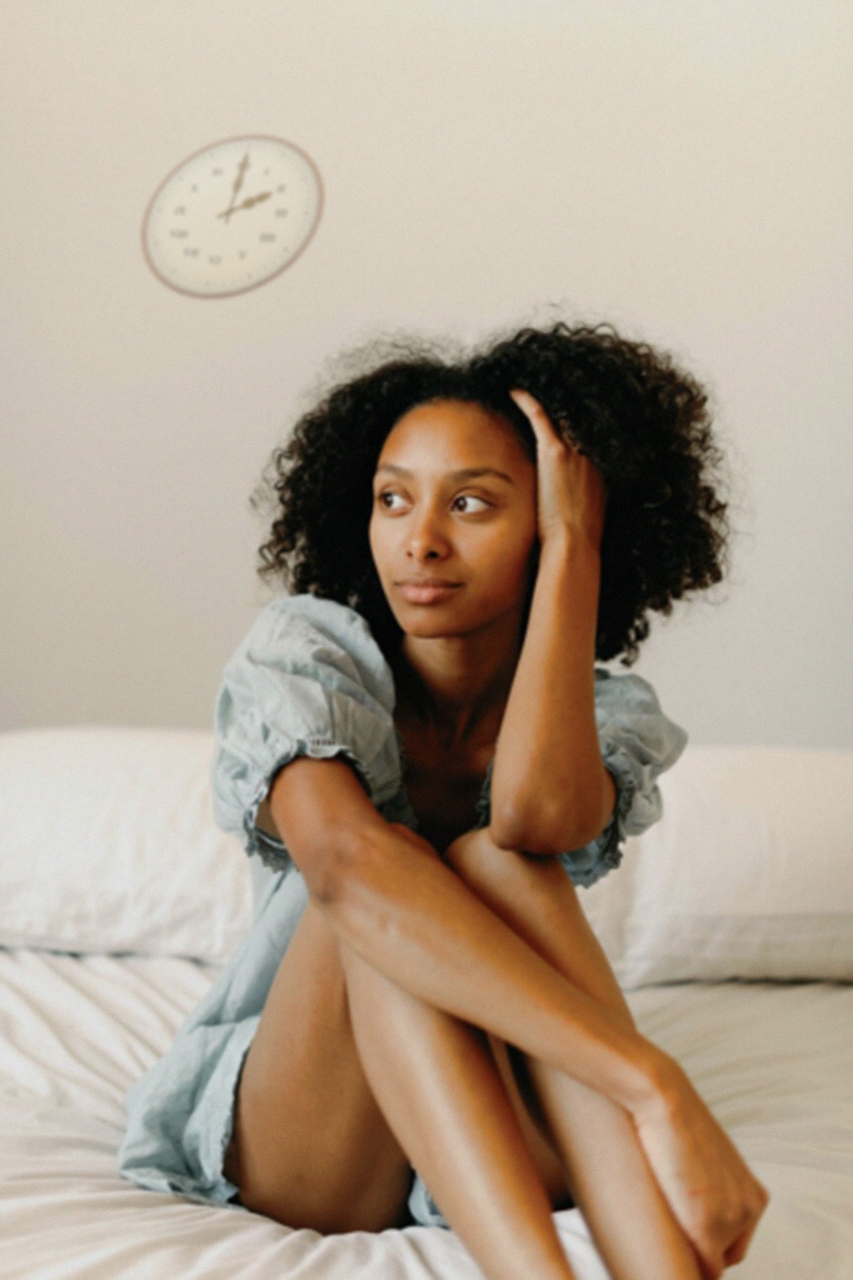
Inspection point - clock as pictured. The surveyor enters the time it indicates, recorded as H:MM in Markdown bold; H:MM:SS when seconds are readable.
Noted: **2:00**
